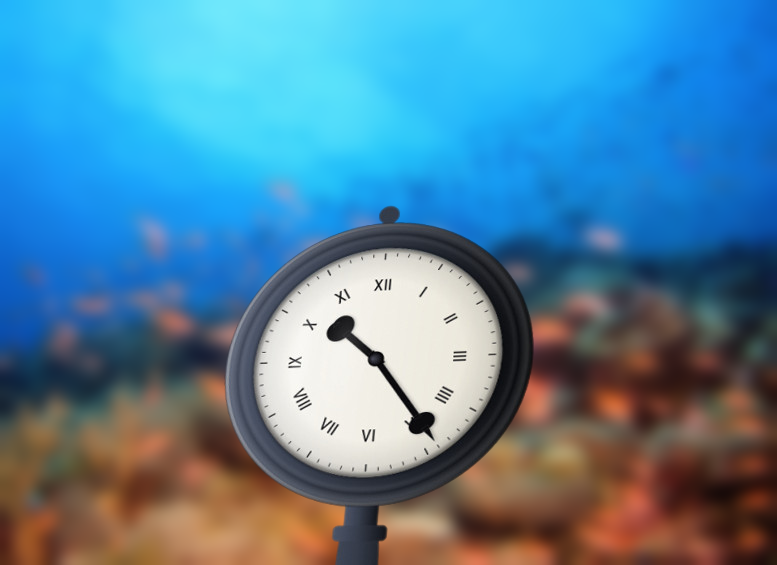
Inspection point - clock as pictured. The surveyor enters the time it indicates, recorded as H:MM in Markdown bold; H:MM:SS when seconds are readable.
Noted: **10:24**
